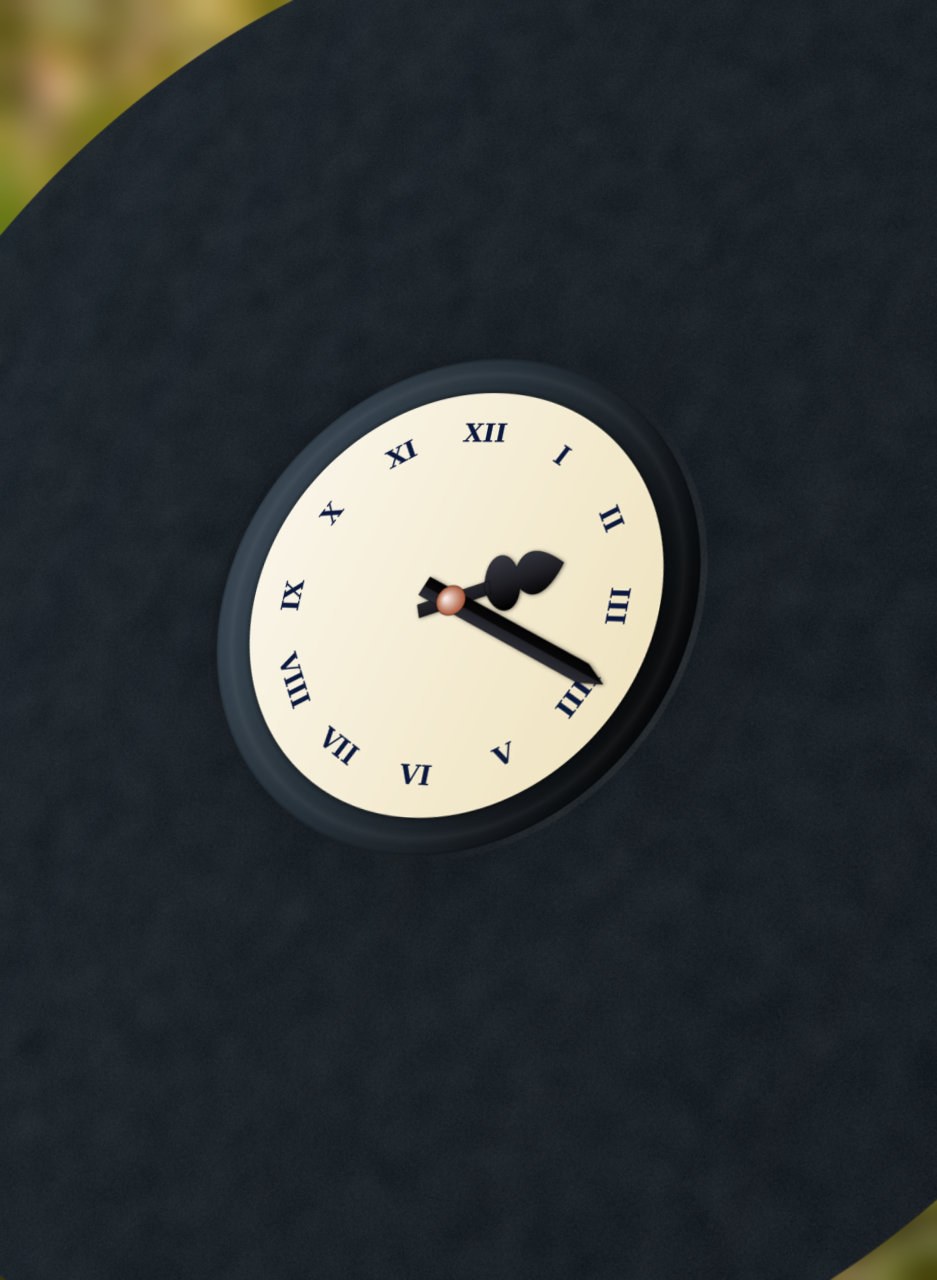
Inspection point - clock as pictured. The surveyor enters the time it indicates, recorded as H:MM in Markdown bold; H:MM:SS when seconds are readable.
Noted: **2:19**
